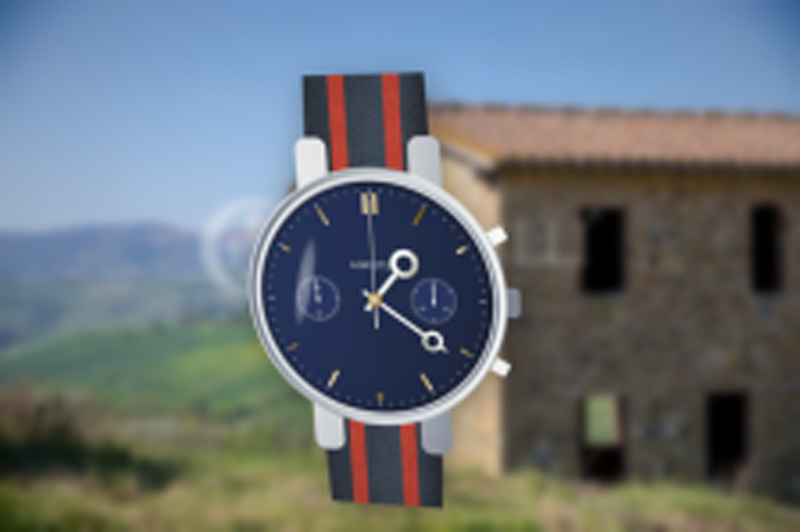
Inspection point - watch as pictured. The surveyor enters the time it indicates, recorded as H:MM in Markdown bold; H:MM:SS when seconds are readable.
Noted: **1:21**
